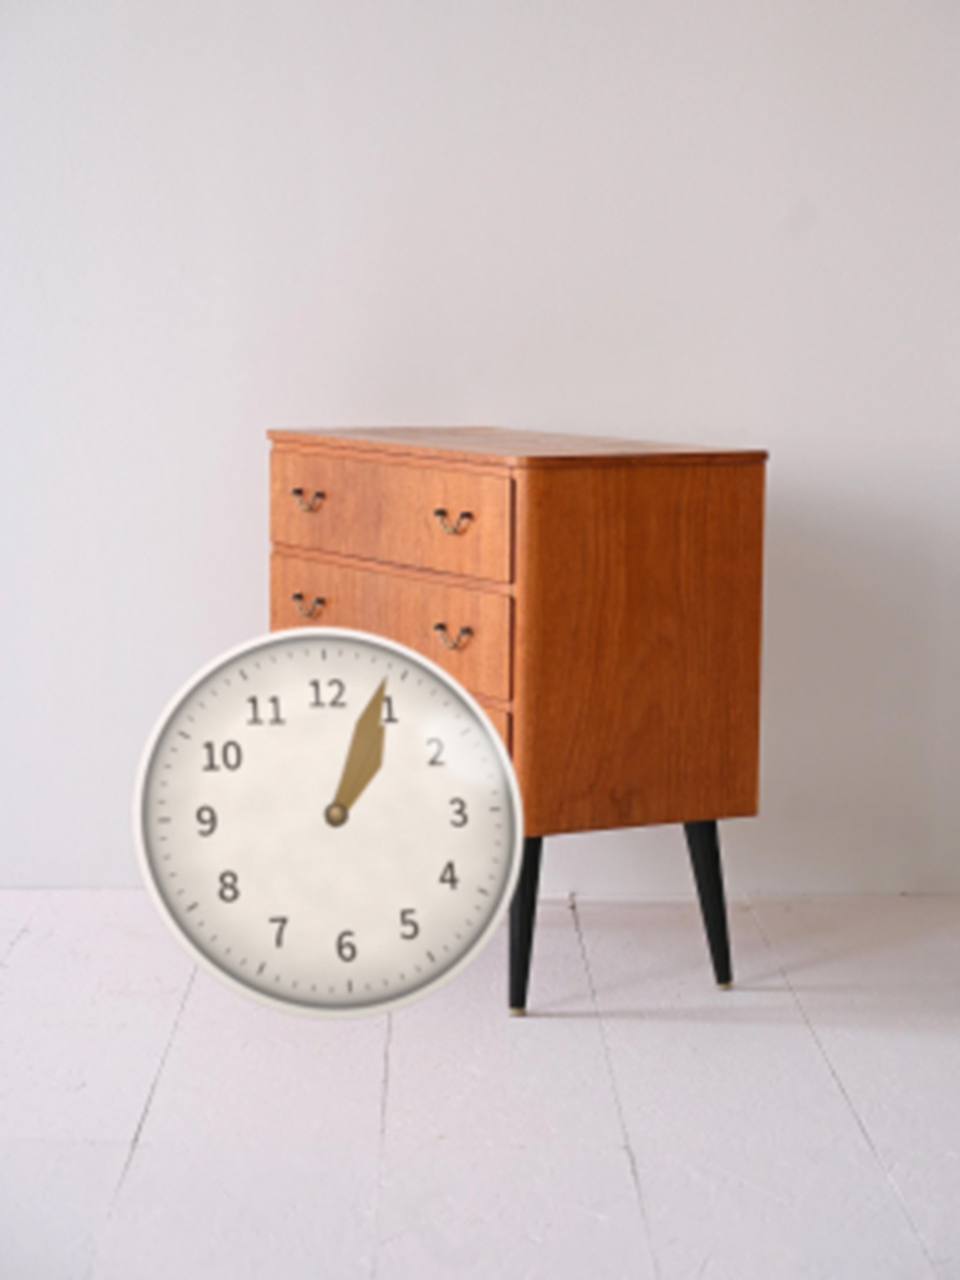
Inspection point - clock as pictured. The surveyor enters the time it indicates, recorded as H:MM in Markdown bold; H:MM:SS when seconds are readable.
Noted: **1:04**
